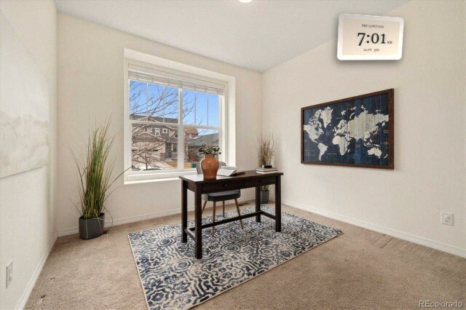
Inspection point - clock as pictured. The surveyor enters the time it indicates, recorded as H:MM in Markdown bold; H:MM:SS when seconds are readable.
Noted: **7:01**
